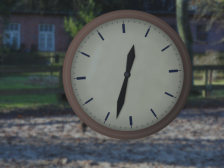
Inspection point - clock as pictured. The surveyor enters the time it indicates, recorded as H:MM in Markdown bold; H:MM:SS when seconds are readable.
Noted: **12:33**
